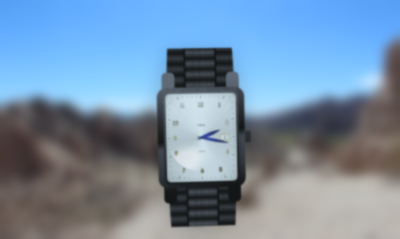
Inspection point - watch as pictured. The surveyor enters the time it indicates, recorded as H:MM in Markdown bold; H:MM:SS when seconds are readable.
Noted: **2:17**
